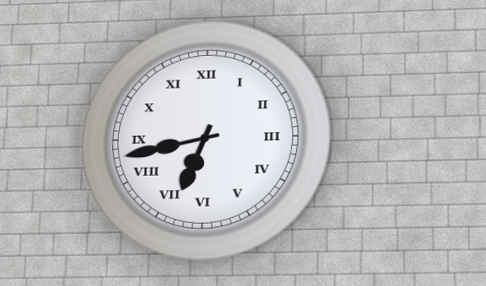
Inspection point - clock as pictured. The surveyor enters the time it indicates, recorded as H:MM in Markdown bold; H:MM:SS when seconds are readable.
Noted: **6:43**
